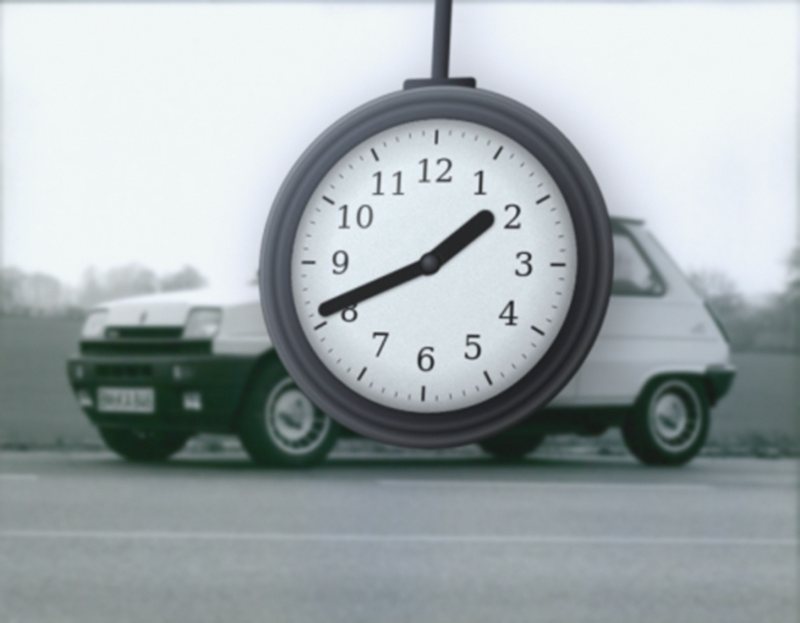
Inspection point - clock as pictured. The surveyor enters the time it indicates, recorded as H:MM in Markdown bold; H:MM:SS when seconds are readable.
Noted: **1:41**
